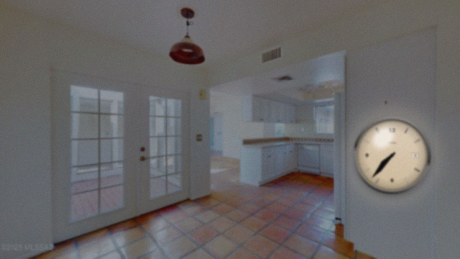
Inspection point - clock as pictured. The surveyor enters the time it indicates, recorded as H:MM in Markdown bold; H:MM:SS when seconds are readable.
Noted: **7:37**
